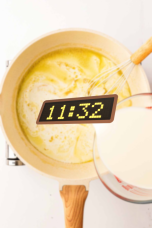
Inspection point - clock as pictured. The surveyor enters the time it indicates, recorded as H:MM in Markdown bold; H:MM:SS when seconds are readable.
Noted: **11:32**
